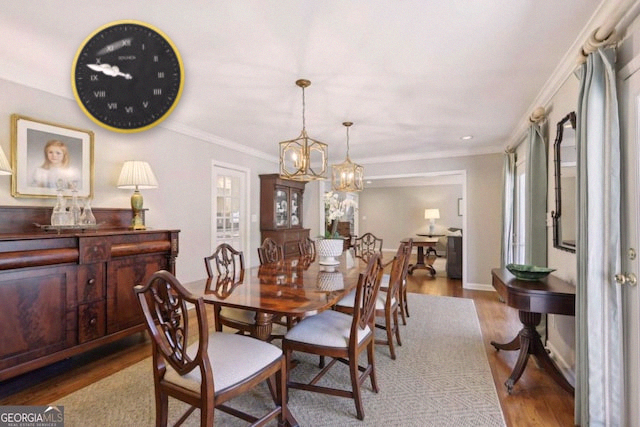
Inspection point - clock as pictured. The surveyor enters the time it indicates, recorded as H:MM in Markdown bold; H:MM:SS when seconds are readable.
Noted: **9:48**
